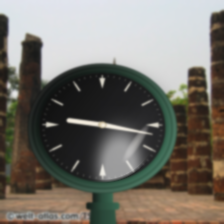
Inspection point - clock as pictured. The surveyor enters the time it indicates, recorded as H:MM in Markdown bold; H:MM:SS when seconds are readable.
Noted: **9:17**
